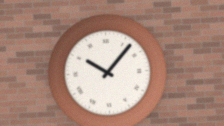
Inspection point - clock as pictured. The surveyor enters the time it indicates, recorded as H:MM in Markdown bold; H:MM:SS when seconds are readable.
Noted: **10:07**
